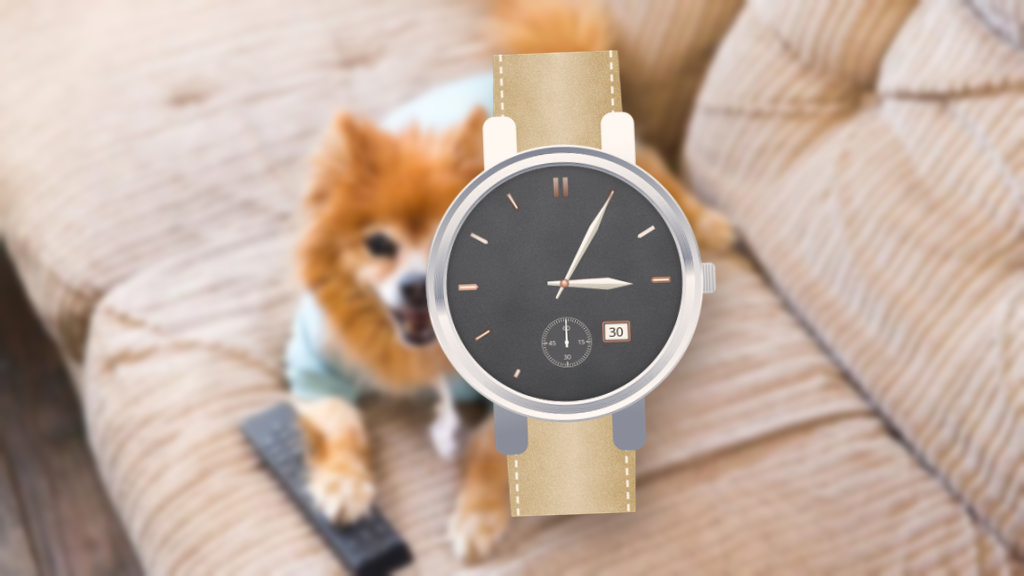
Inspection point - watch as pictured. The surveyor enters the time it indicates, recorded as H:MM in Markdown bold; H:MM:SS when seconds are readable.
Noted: **3:05**
